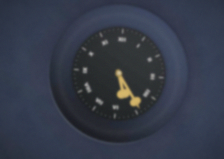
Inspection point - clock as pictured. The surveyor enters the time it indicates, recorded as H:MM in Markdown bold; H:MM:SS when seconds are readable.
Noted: **5:24**
